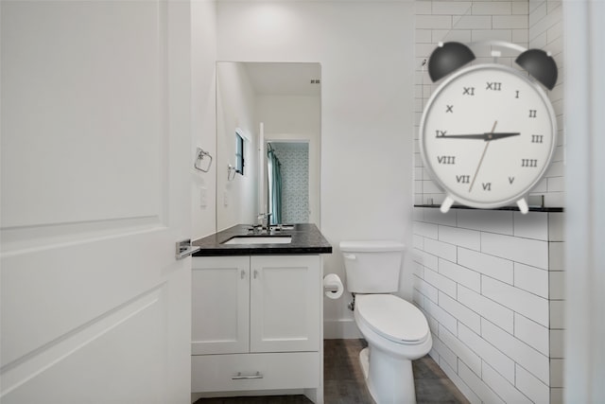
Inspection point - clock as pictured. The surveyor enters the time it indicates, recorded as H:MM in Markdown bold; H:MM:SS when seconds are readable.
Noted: **2:44:33**
